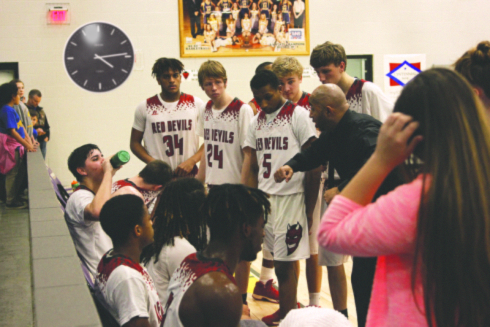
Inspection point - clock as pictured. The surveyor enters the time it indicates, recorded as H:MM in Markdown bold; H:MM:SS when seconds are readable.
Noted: **4:14**
